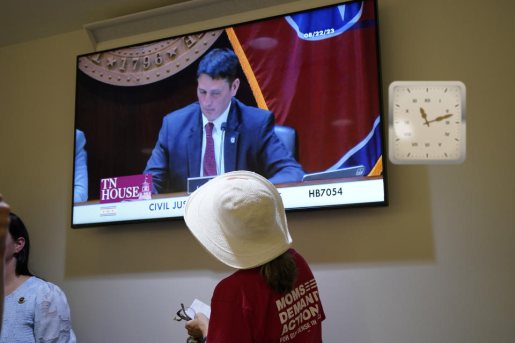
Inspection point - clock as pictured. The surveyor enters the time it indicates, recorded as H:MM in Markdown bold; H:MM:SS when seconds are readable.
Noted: **11:12**
